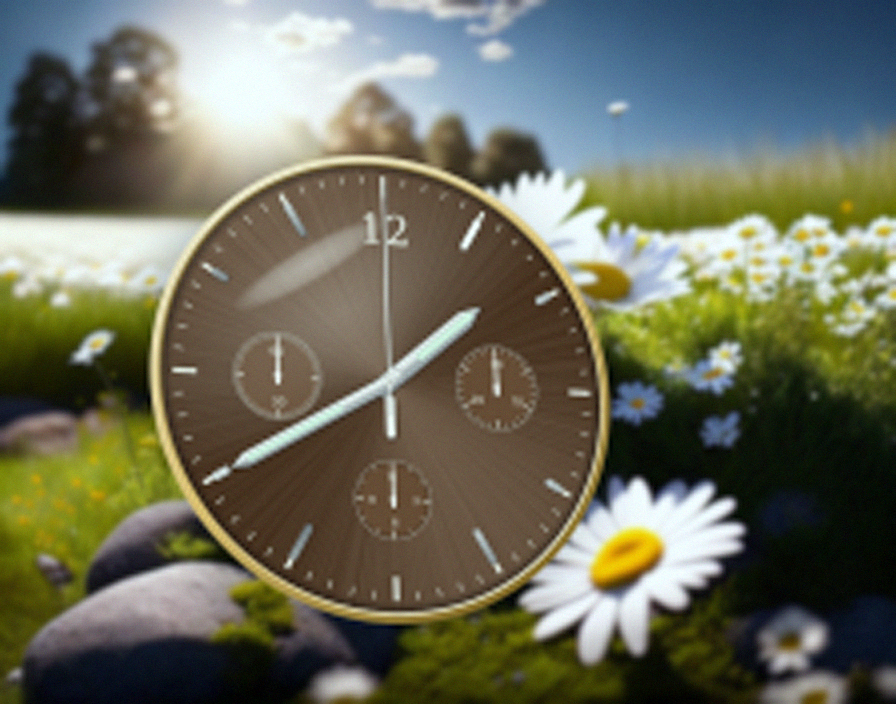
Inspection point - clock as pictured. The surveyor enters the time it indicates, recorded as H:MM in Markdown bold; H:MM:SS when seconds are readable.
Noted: **1:40**
